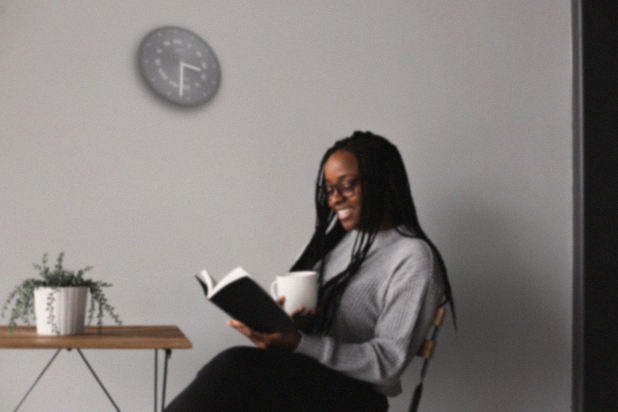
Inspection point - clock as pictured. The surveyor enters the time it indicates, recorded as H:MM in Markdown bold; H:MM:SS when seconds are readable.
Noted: **3:32**
